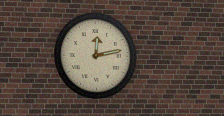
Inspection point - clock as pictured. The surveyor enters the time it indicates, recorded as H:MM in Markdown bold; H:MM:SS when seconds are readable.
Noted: **12:13**
